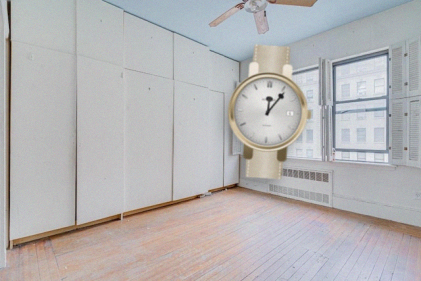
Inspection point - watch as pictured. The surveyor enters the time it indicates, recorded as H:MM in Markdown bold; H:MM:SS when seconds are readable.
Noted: **12:06**
